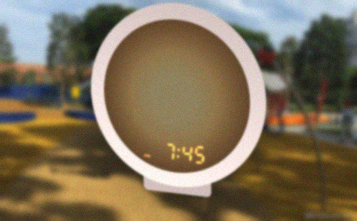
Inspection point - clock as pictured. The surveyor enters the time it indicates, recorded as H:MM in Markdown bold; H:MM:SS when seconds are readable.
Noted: **7:45**
